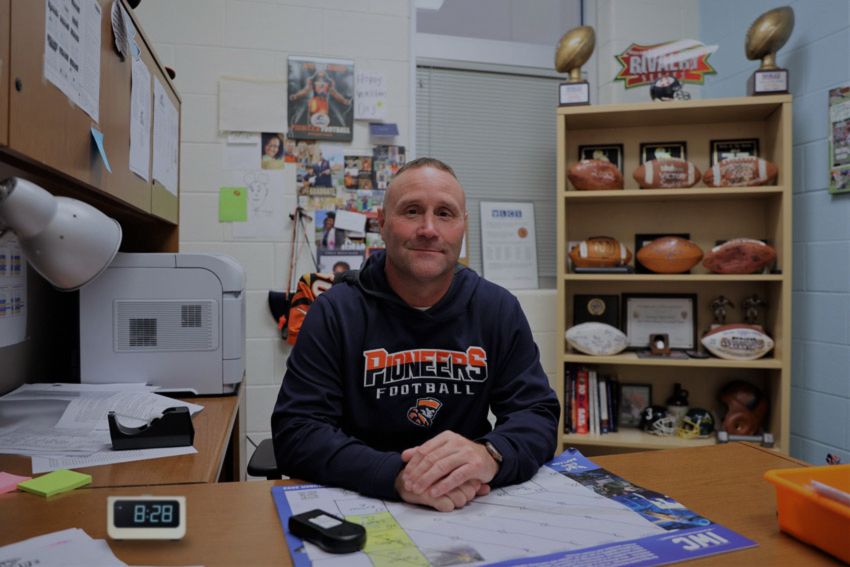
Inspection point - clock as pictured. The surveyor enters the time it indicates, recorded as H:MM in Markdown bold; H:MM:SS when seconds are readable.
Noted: **8:28**
